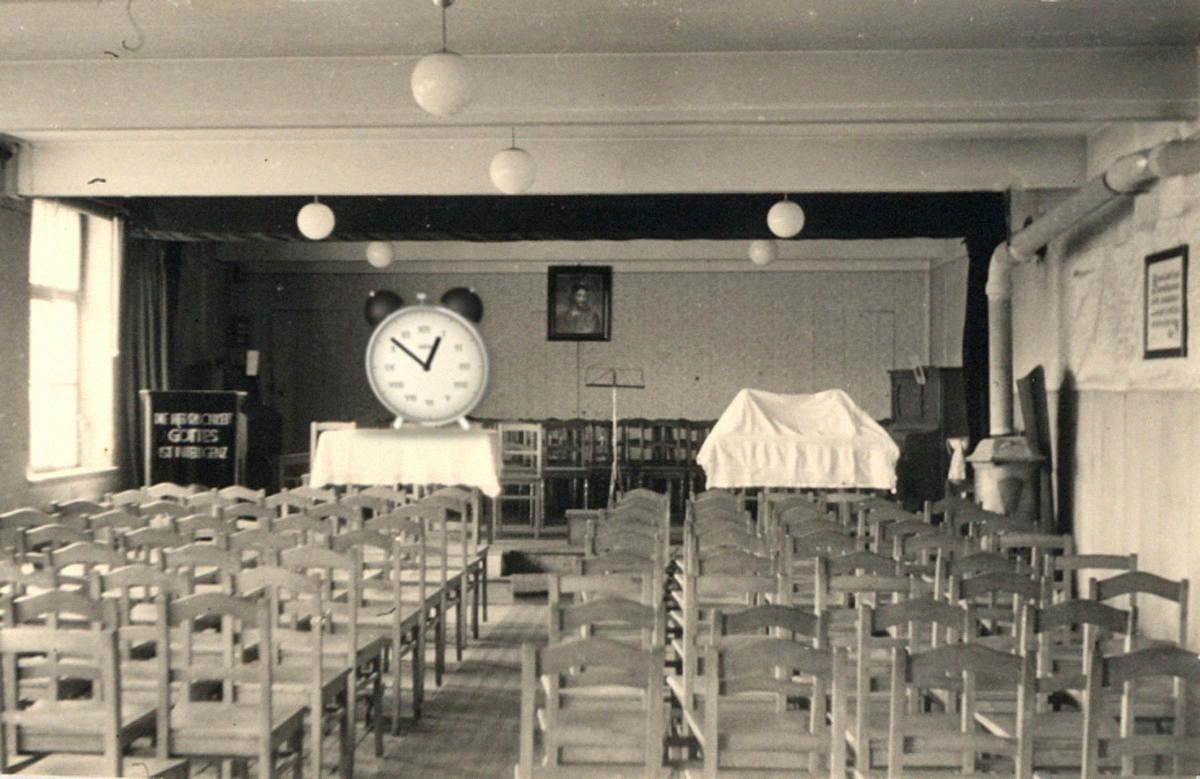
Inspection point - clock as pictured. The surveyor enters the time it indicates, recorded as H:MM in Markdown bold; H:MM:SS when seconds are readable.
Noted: **12:52**
